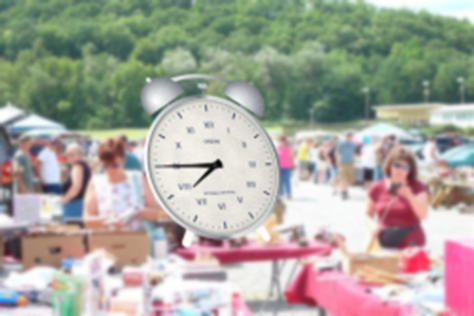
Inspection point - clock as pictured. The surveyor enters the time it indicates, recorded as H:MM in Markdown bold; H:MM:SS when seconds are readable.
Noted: **7:45**
